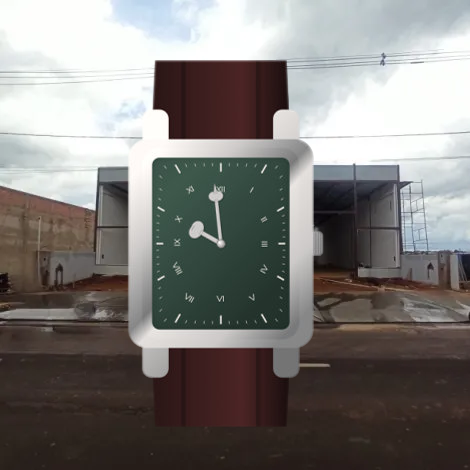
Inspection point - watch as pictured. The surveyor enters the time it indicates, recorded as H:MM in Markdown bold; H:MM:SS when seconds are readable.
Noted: **9:59**
